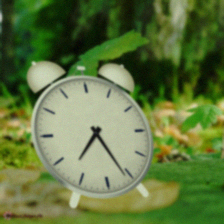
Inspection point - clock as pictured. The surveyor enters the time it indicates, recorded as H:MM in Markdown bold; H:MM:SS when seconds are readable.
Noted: **7:26**
